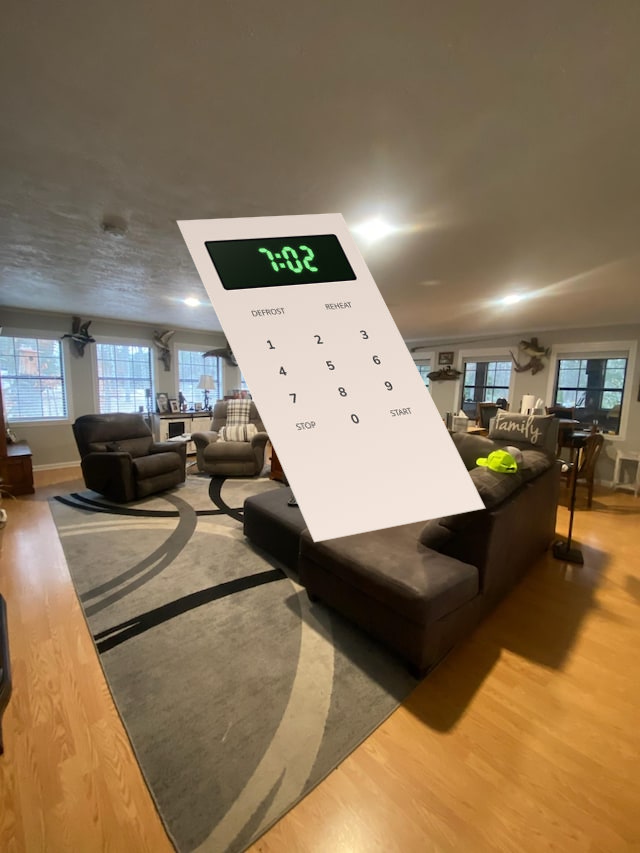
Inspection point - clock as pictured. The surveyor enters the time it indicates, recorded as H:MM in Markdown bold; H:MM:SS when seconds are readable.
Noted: **7:02**
